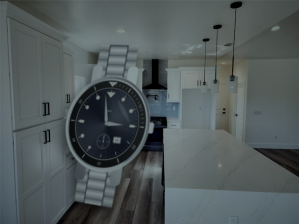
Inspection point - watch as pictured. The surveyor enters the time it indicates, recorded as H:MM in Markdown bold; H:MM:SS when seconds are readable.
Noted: **2:58**
